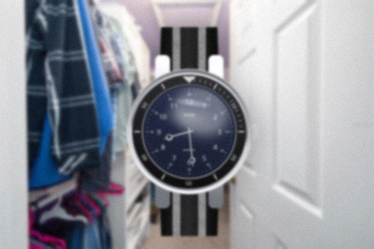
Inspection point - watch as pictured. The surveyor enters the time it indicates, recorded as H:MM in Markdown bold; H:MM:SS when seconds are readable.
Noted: **8:29**
